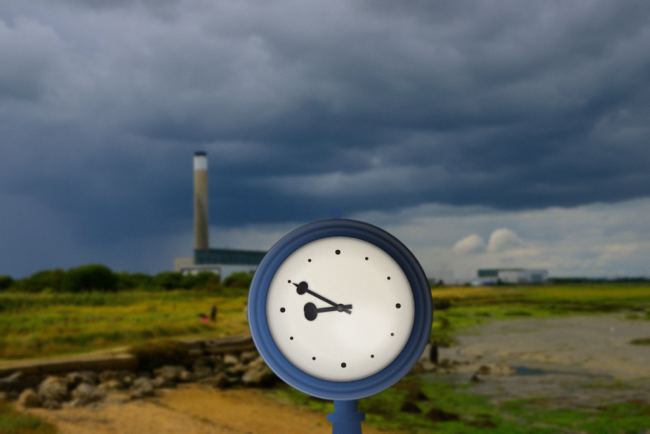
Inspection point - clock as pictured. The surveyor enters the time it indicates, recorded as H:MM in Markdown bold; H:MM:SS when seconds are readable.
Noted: **8:50**
